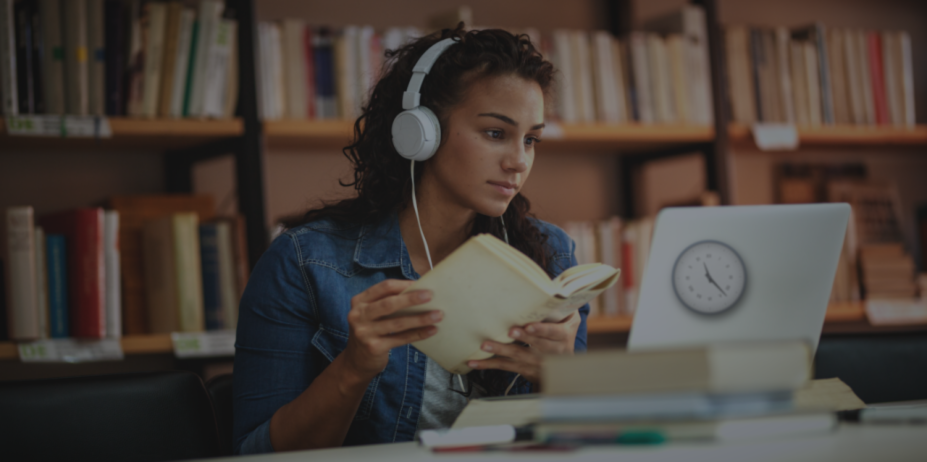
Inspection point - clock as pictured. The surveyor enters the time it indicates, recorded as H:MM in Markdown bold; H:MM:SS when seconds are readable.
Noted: **11:23**
